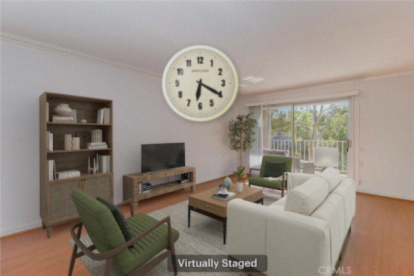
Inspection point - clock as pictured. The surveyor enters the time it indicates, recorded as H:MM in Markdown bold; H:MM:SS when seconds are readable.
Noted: **6:20**
